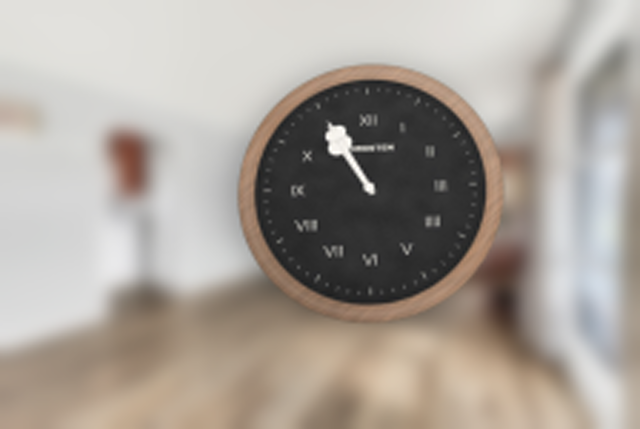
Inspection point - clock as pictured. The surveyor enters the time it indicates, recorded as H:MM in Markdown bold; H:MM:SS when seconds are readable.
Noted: **10:55**
